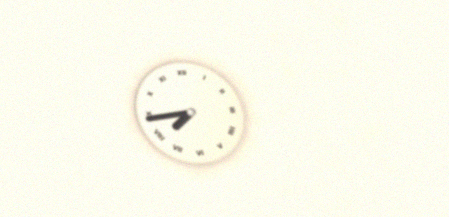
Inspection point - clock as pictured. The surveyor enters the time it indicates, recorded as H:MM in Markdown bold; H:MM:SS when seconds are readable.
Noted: **7:44**
